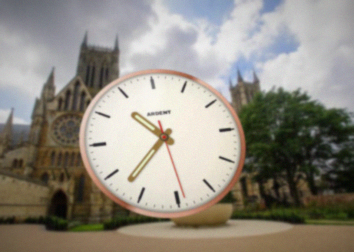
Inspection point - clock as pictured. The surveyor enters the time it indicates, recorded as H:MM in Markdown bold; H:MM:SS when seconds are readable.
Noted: **10:37:29**
